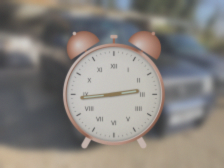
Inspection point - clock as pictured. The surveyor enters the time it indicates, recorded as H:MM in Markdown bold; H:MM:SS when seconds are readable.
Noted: **2:44**
